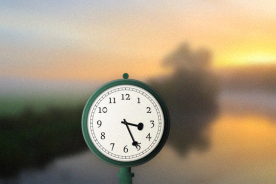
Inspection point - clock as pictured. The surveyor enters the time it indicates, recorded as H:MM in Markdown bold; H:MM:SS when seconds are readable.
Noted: **3:26**
